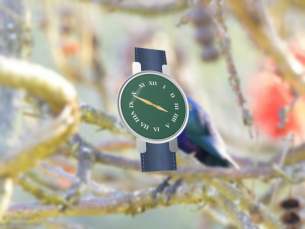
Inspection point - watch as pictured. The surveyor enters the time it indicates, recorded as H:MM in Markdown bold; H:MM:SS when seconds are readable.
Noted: **3:49**
